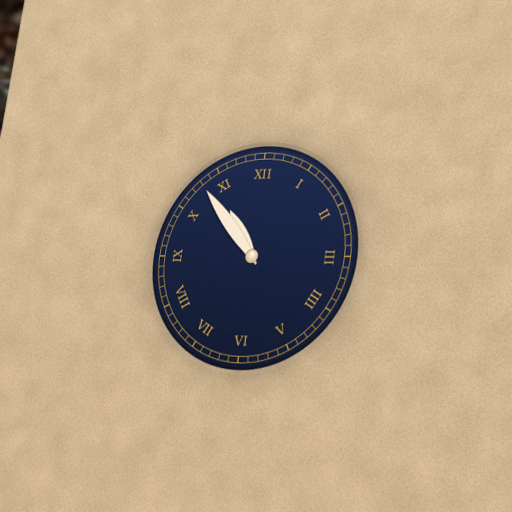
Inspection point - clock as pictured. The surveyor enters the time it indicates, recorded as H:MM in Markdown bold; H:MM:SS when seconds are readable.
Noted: **10:53**
